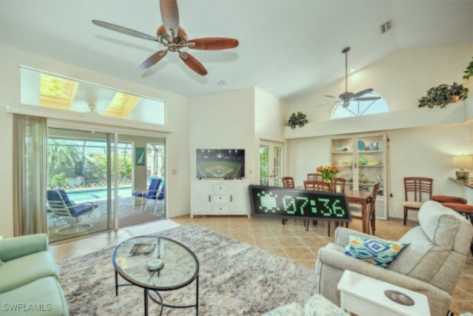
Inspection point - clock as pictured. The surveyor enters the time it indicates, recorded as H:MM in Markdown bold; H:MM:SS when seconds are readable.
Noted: **7:36**
